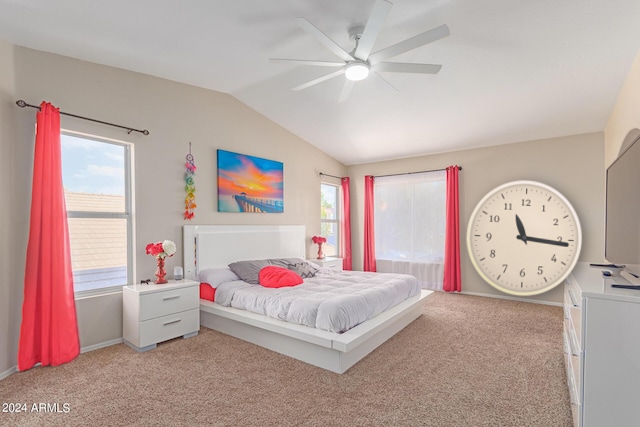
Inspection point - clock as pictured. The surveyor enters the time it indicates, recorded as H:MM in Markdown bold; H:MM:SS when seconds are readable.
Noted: **11:16**
